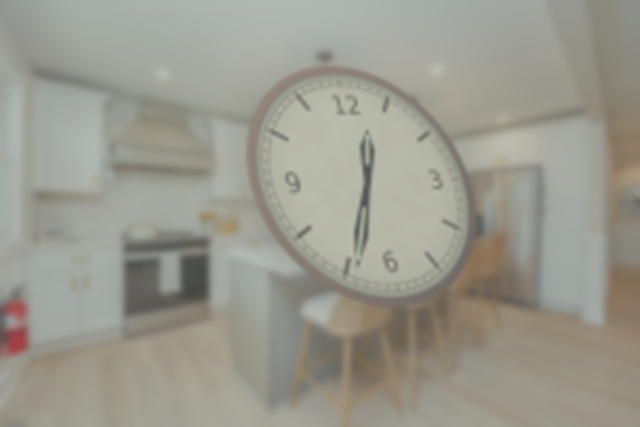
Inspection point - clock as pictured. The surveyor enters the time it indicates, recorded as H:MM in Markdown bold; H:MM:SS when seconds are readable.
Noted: **12:34**
